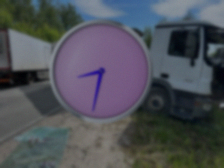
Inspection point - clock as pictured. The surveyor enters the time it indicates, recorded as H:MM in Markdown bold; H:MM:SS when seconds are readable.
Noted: **8:32**
